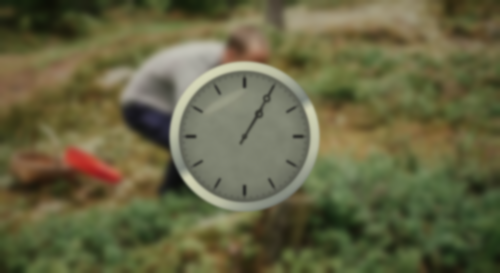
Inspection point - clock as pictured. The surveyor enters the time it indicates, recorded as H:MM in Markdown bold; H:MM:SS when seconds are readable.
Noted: **1:05**
